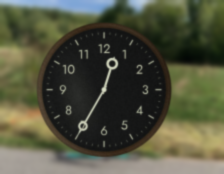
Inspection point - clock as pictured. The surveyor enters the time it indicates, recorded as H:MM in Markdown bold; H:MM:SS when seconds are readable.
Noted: **12:35**
